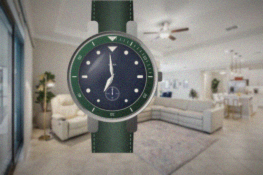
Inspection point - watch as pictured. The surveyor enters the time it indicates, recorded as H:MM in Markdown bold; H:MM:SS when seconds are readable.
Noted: **6:59**
